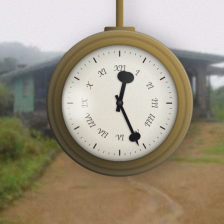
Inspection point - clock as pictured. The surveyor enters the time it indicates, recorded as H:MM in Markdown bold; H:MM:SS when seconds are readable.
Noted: **12:26**
